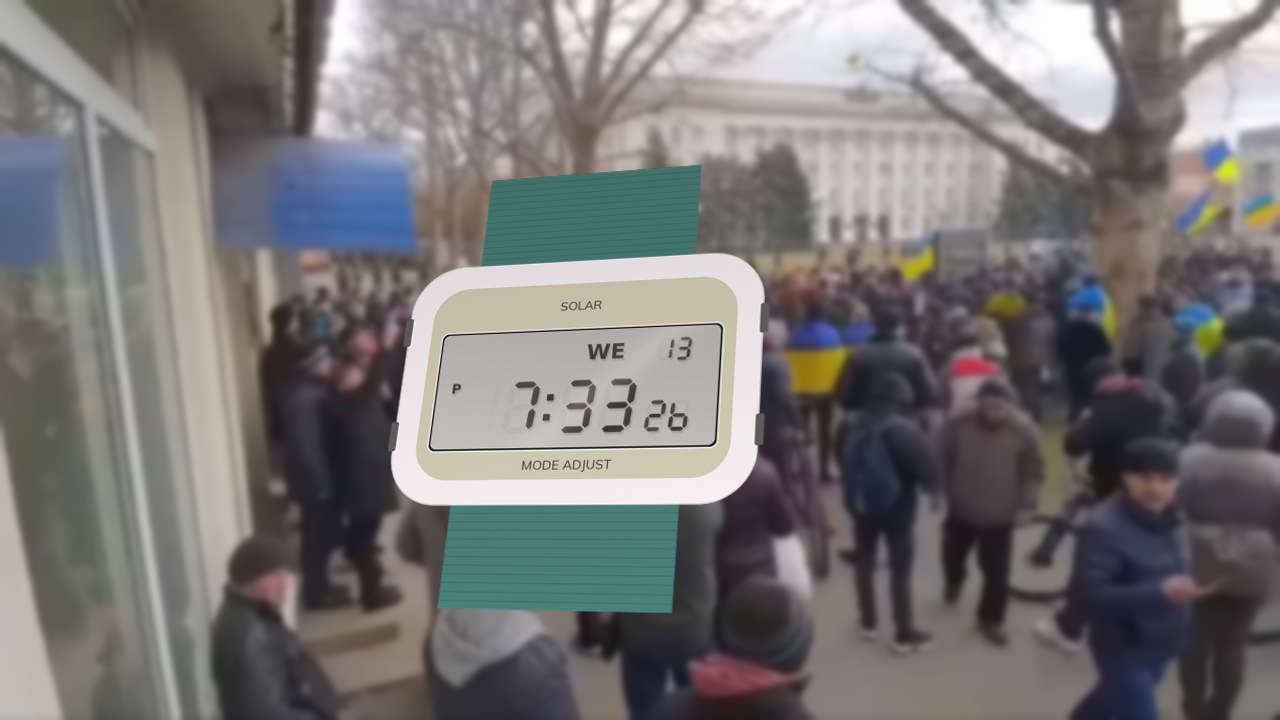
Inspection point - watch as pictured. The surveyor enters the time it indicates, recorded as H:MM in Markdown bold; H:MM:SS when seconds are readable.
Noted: **7:33:26**
